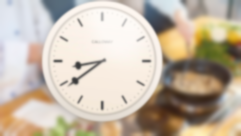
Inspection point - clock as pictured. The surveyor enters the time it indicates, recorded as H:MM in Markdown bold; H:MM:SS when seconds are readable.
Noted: **8:39**
